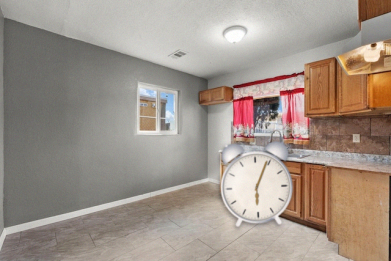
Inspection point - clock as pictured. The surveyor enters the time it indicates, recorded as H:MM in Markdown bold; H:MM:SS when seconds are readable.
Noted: **6:04**
